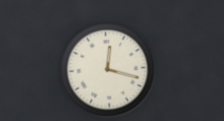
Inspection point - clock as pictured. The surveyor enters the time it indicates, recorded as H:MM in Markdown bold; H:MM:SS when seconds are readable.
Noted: **12:18**
